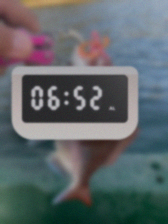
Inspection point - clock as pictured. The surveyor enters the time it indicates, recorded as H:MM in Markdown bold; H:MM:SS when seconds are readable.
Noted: **6:52**
